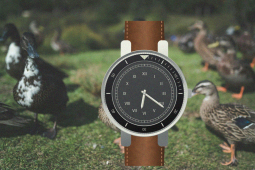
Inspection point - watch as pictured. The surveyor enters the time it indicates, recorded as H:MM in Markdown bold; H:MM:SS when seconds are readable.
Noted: **6:21**
